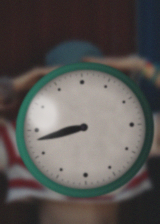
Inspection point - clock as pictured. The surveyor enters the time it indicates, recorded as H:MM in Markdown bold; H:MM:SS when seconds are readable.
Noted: **8:43**
